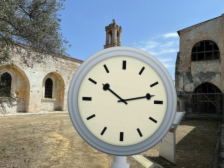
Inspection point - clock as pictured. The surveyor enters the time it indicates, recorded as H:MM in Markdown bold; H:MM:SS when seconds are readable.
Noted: **10:13**
